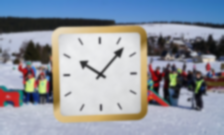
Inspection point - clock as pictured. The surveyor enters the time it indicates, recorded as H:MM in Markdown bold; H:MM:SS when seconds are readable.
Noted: **10:07**
